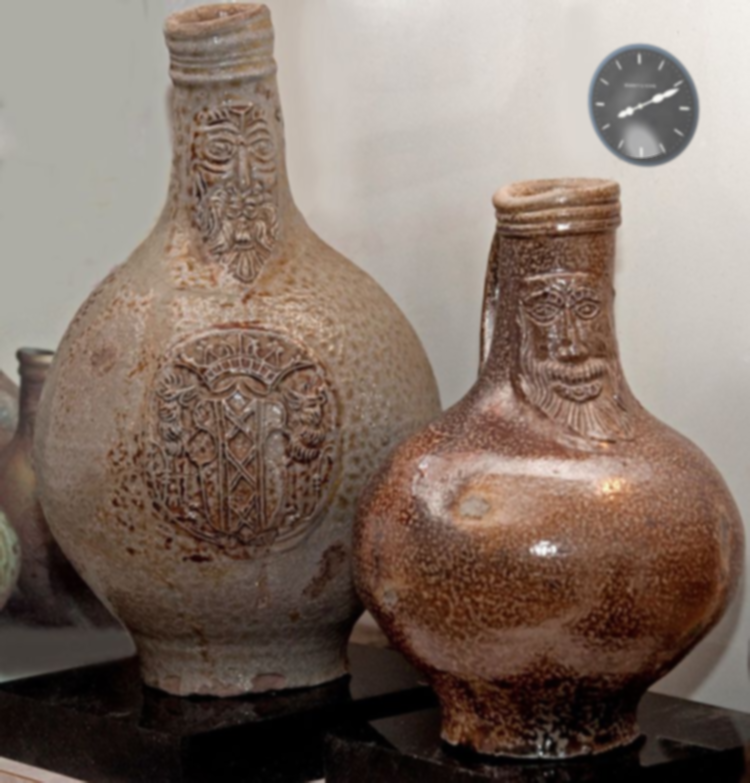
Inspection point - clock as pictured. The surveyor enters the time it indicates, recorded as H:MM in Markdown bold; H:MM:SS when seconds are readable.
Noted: **8:11**
